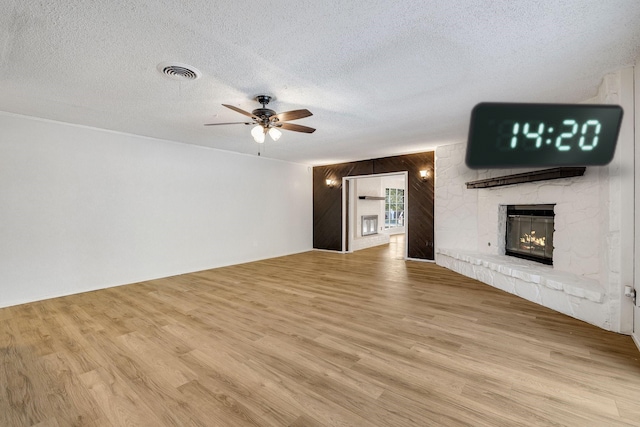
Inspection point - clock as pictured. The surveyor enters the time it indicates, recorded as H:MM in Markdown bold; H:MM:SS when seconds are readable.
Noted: **14:20**
